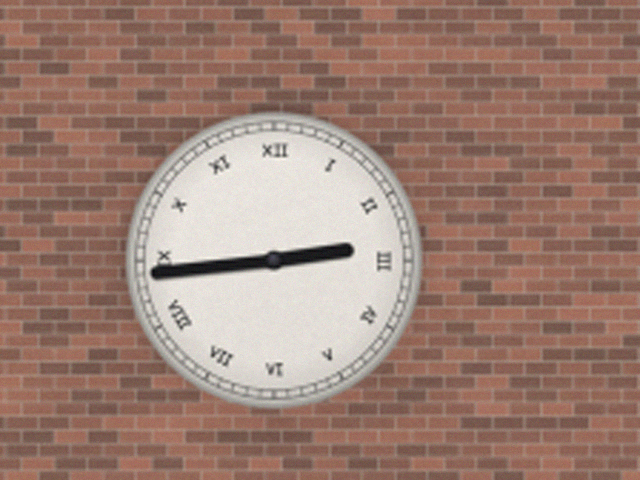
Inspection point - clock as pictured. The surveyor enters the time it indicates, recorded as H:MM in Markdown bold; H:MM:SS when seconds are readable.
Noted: **2:44**
